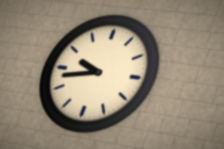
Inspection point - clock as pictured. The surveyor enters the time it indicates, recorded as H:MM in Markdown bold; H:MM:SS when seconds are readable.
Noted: **9:43**
